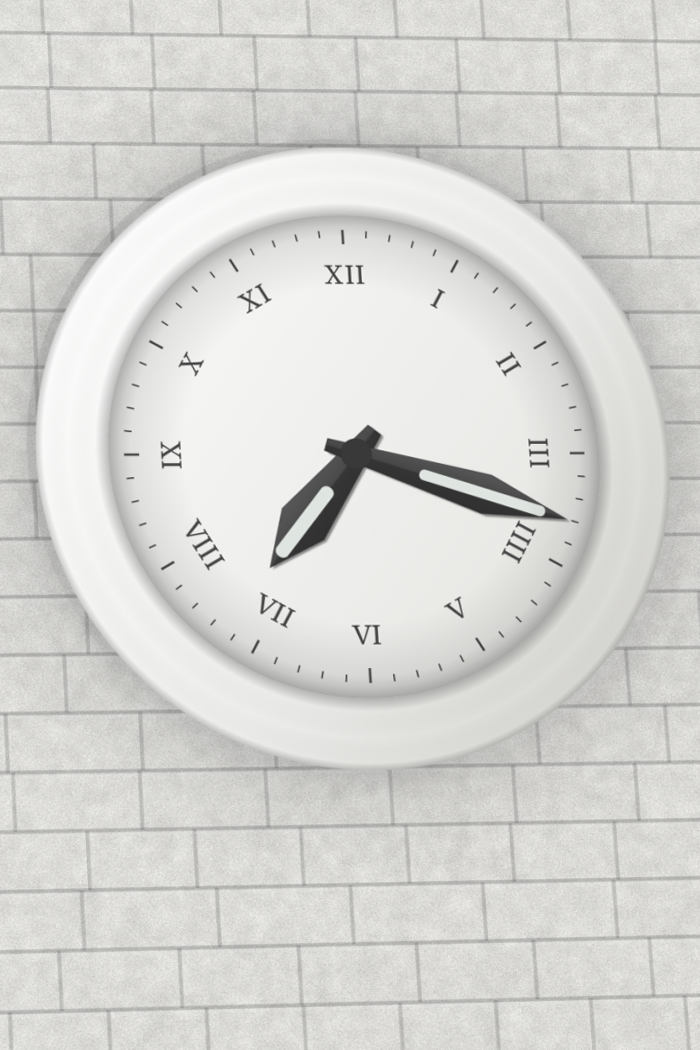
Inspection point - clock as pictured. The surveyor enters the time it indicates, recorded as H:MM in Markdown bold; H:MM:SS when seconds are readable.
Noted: **7:18**
